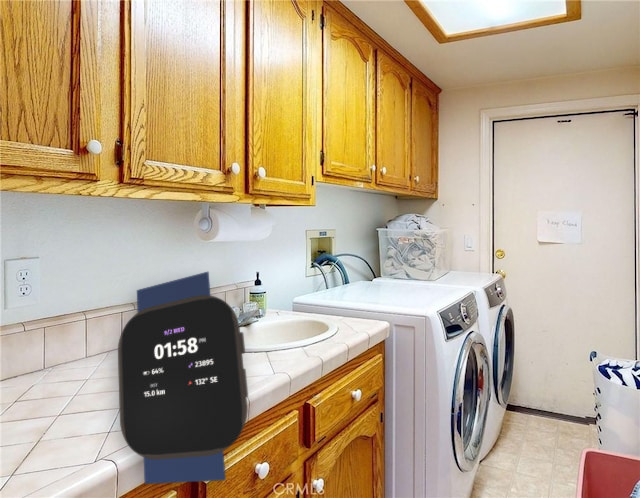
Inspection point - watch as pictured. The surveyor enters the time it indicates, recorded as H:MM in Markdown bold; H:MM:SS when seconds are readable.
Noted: **1:58**
